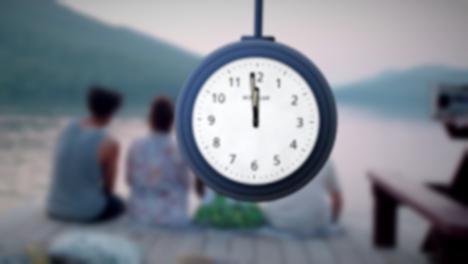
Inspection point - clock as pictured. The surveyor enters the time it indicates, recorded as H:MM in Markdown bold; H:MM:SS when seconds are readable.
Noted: **11:59**
